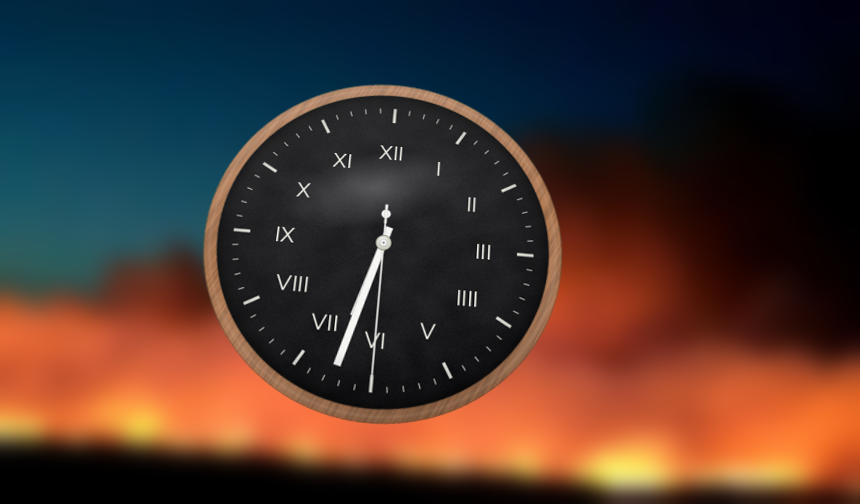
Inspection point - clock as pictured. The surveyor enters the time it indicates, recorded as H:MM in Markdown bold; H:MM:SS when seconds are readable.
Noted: **6:32:30**
